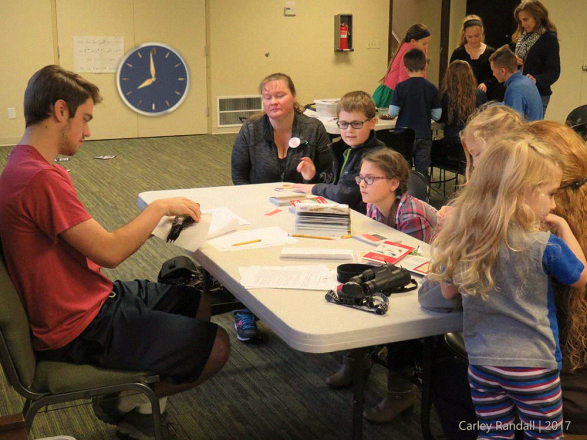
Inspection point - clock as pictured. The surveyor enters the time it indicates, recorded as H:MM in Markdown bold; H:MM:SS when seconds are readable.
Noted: **7:59**
